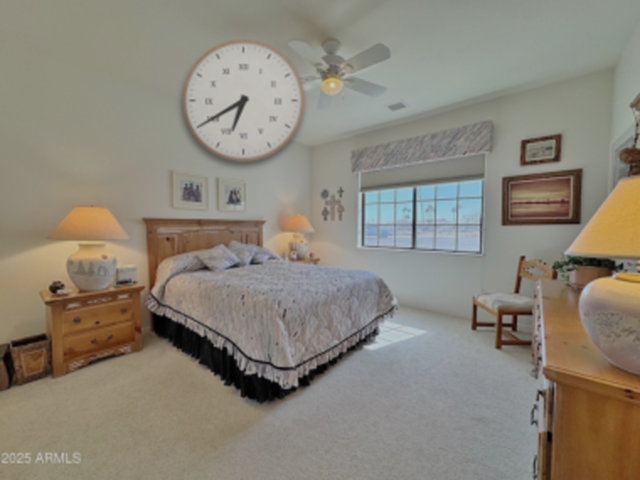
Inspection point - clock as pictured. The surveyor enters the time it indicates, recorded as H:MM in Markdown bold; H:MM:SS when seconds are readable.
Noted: **6:40**
